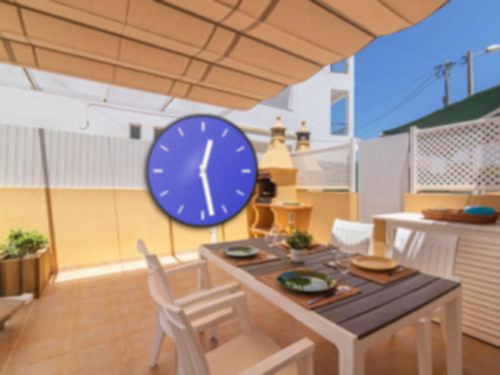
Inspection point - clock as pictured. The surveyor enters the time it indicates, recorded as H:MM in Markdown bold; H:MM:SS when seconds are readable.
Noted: **12:28**
